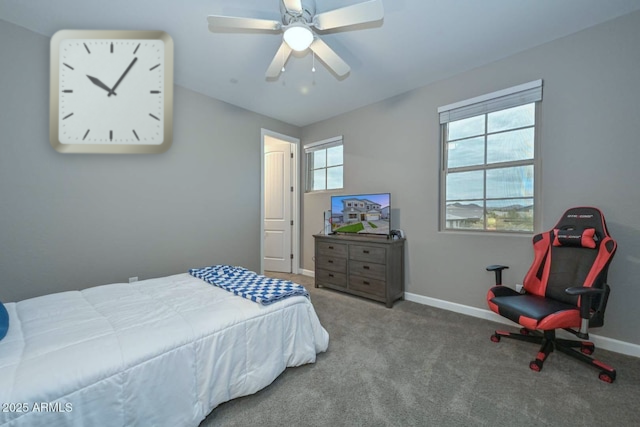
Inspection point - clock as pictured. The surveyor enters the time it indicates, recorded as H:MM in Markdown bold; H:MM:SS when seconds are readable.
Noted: **10:06**
